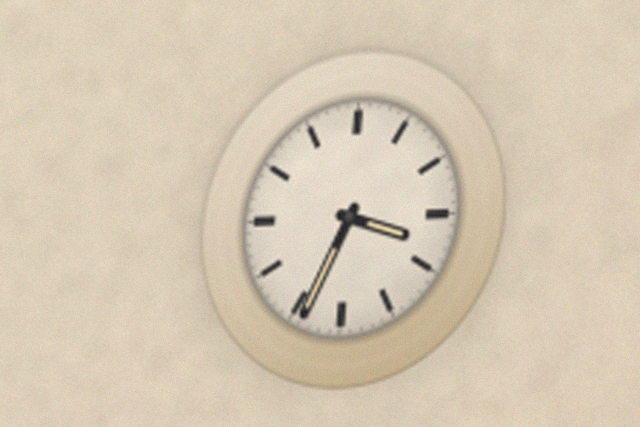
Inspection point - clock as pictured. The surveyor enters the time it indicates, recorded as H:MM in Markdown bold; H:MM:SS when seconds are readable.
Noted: **3:34**
